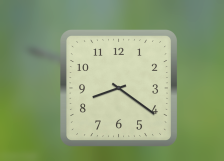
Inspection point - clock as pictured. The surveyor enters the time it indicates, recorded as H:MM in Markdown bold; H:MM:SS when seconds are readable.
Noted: **8:21**
